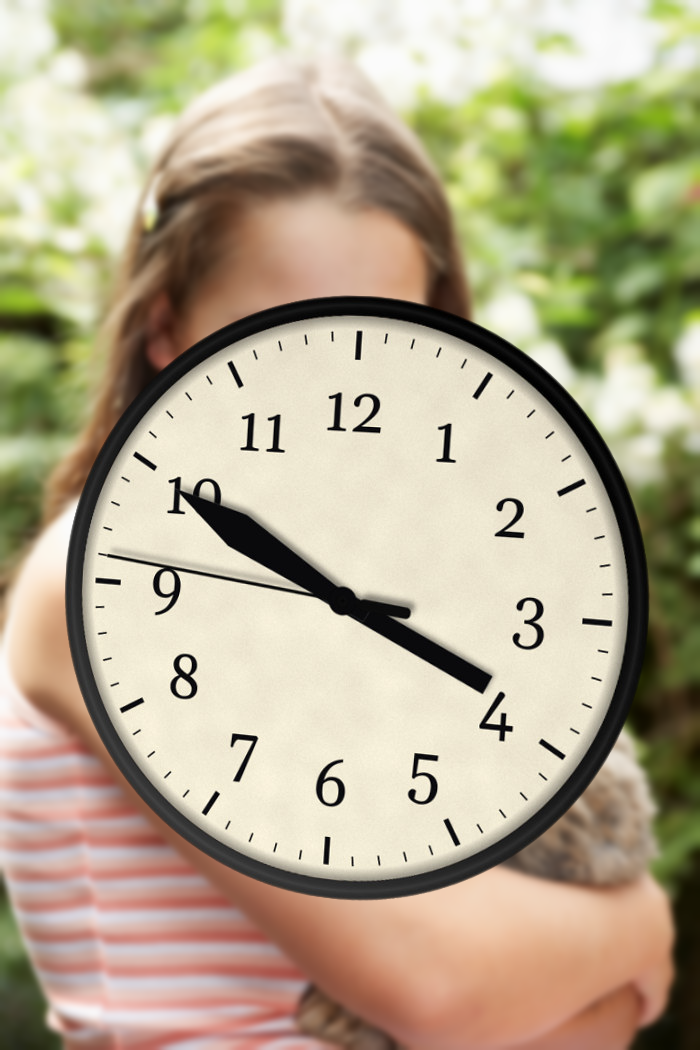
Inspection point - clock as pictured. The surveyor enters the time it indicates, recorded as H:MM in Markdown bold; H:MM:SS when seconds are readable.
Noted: **3:49:46**
